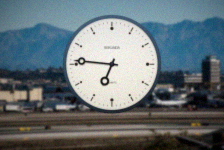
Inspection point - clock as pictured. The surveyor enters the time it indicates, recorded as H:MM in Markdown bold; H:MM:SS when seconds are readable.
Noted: **6:46**
